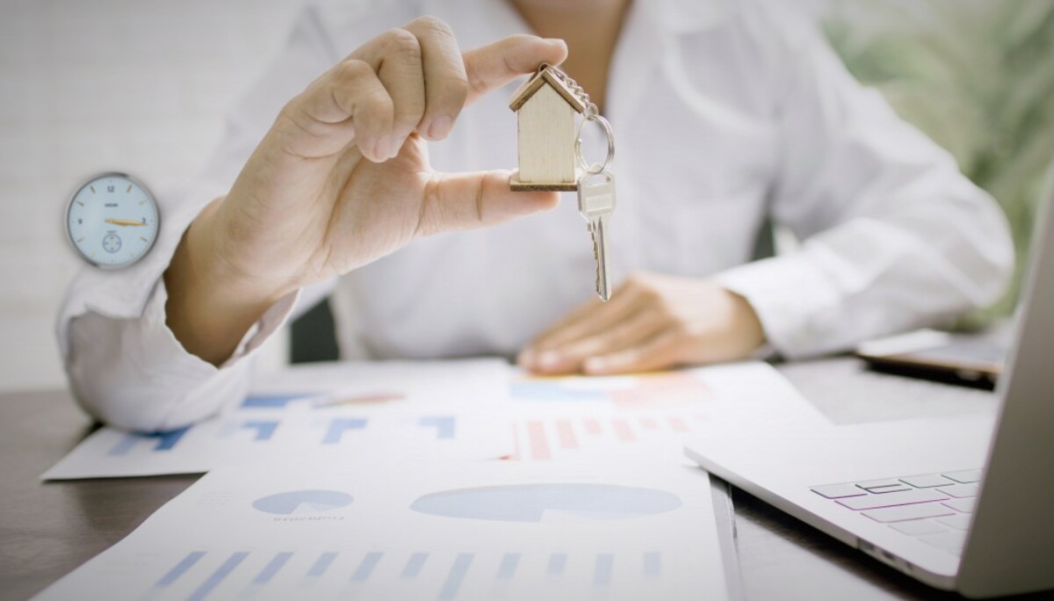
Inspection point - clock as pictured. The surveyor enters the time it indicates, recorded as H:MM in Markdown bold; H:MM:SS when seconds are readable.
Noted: **3:16**
